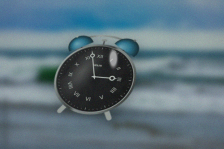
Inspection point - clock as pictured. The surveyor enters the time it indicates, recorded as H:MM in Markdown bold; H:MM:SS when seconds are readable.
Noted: **2:57**
